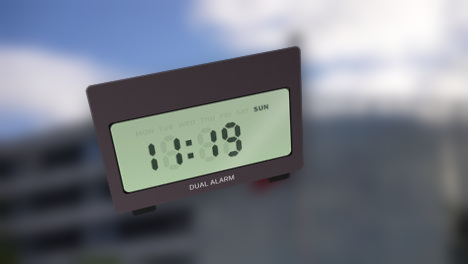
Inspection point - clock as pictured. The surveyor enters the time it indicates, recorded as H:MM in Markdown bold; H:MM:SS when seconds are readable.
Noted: **11:19**
